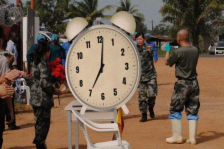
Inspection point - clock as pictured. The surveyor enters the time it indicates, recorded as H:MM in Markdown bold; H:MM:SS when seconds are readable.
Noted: **7:01**
